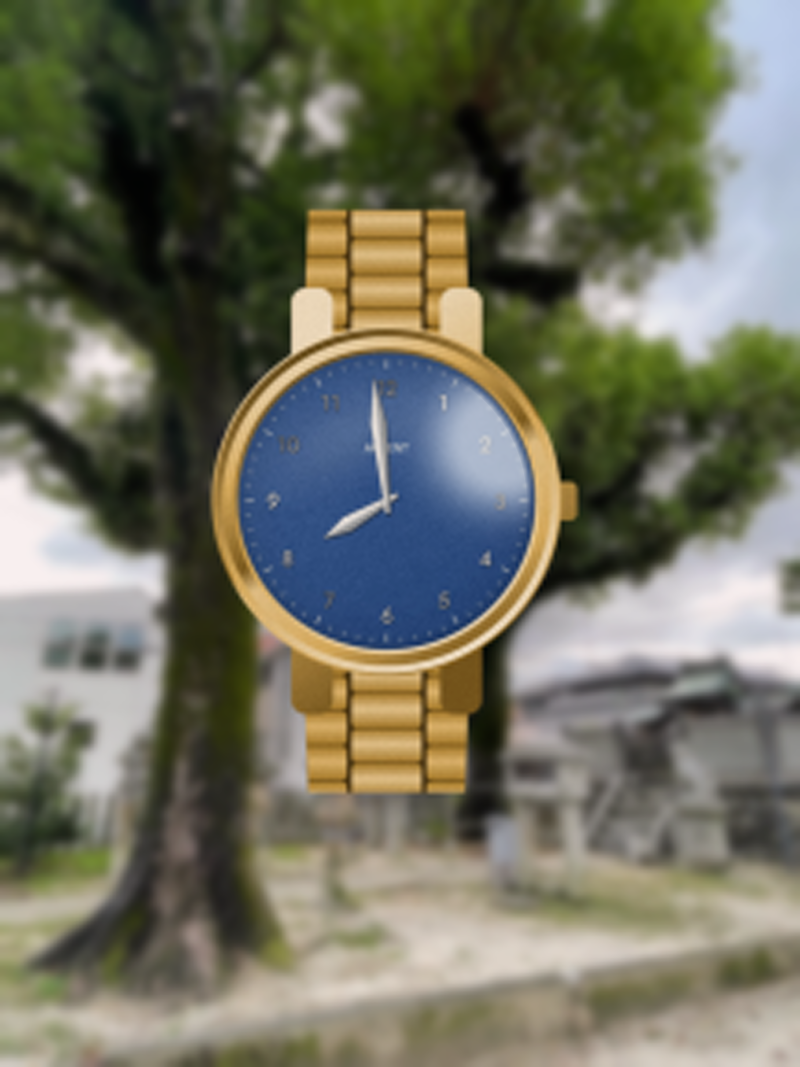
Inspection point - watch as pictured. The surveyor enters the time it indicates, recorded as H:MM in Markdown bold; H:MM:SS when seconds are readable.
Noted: **7:59**
